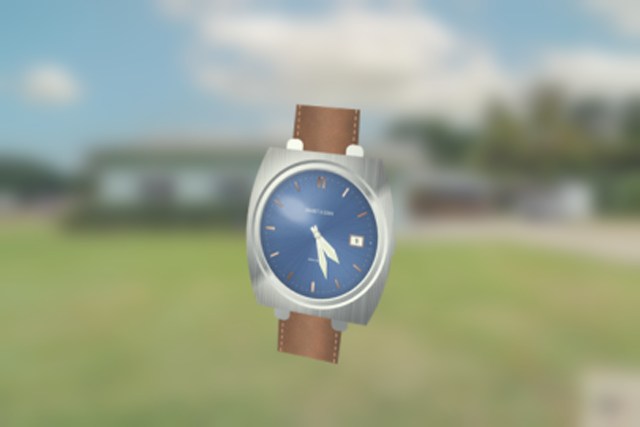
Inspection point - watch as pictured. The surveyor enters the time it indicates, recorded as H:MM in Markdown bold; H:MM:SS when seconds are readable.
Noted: **4:27**
